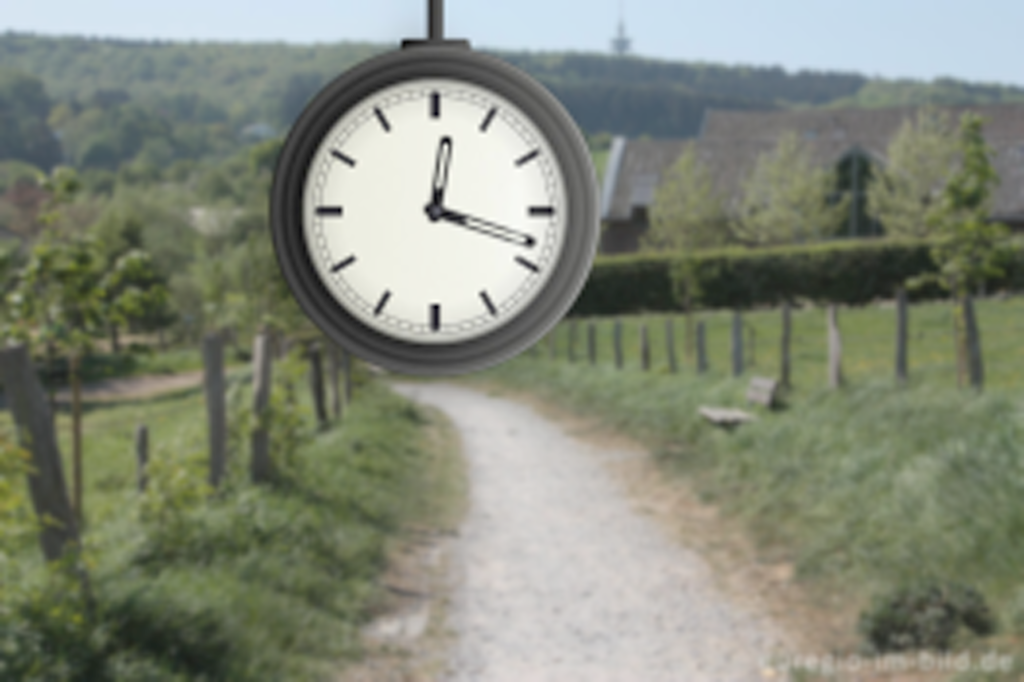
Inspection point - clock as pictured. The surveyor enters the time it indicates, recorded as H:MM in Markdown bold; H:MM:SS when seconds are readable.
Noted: **12:18**
